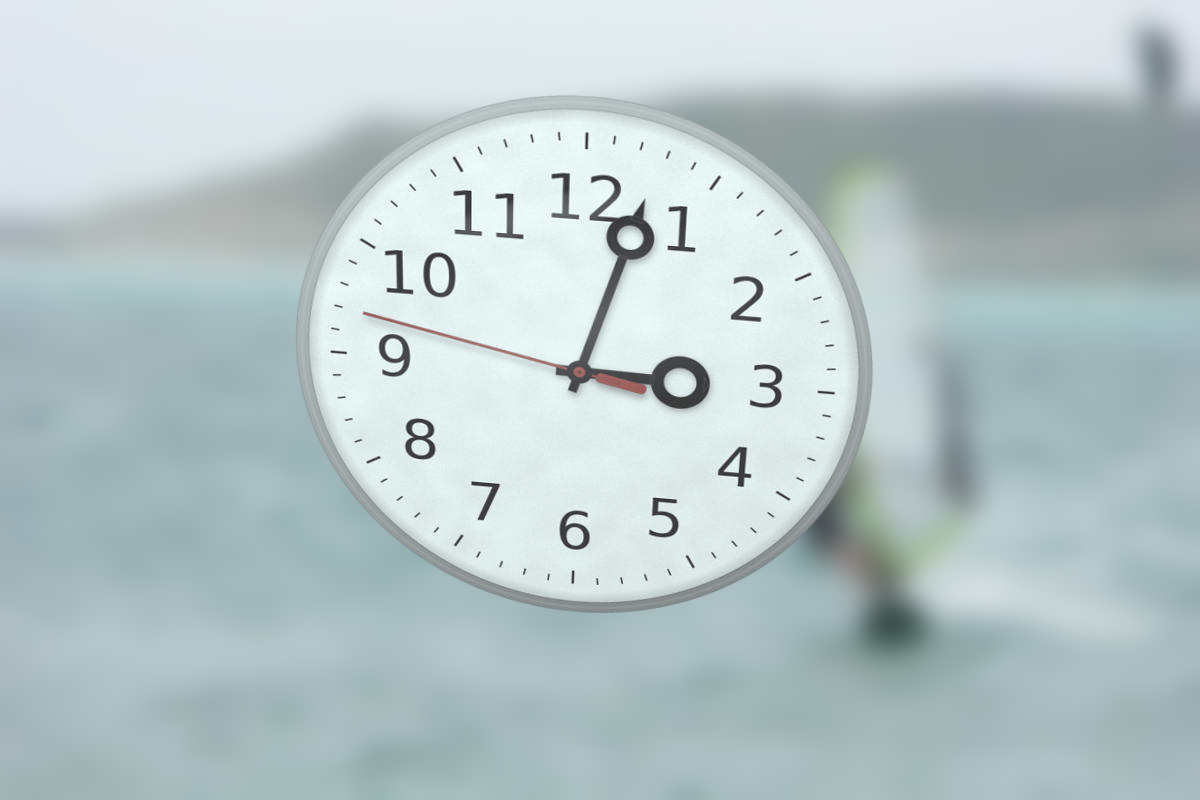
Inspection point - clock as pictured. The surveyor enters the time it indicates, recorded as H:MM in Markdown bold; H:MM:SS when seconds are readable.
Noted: **3:02:47**
